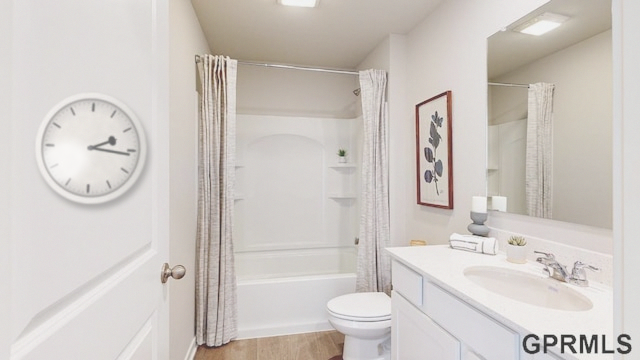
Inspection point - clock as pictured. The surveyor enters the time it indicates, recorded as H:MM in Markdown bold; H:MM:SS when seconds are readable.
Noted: **2:16**
